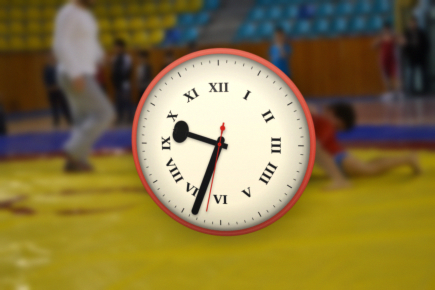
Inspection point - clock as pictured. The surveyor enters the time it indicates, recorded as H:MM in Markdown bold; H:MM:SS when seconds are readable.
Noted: **9:33:32**
